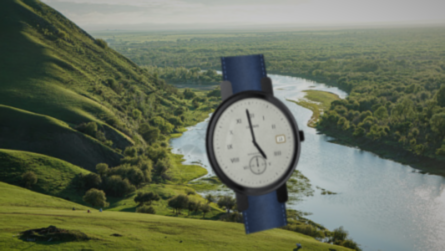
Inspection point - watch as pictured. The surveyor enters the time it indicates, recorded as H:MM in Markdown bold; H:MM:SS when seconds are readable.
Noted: **4:59**
